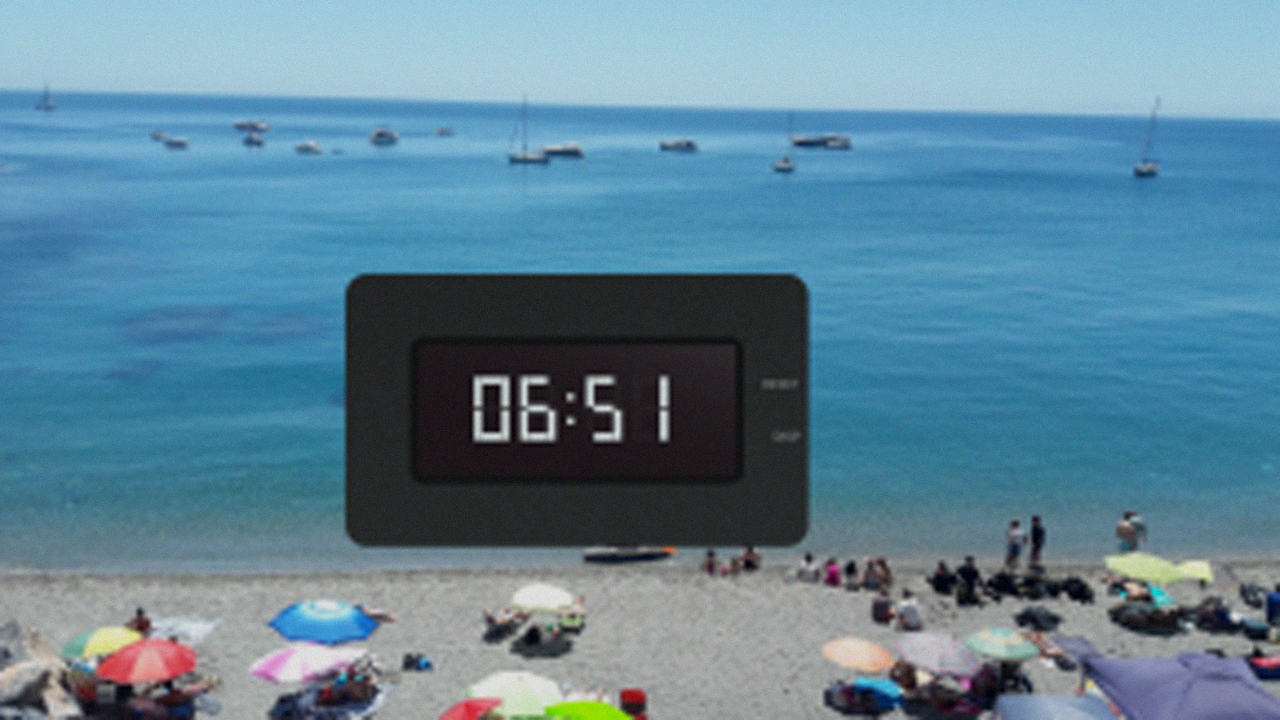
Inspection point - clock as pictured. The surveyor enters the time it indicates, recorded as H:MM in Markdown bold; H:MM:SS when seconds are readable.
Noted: **6:51**
